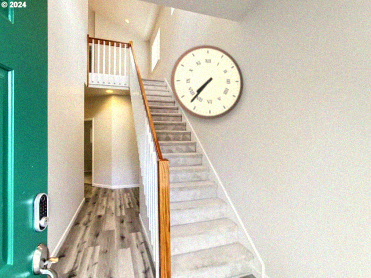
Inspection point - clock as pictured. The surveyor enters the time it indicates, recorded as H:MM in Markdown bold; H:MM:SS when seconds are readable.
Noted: **7:37**
